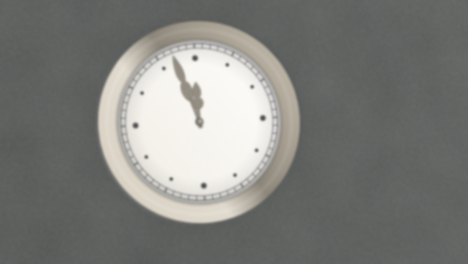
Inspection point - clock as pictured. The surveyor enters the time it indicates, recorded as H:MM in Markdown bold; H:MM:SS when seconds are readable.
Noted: **11:57**
